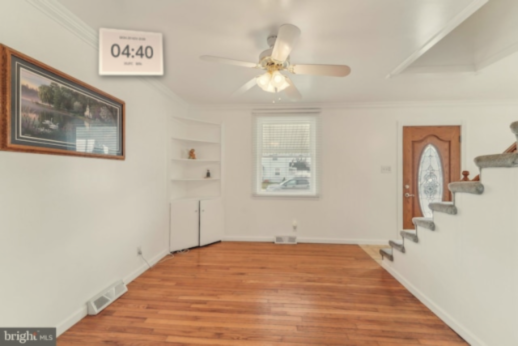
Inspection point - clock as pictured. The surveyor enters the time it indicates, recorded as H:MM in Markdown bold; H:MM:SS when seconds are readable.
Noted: **4:40**
